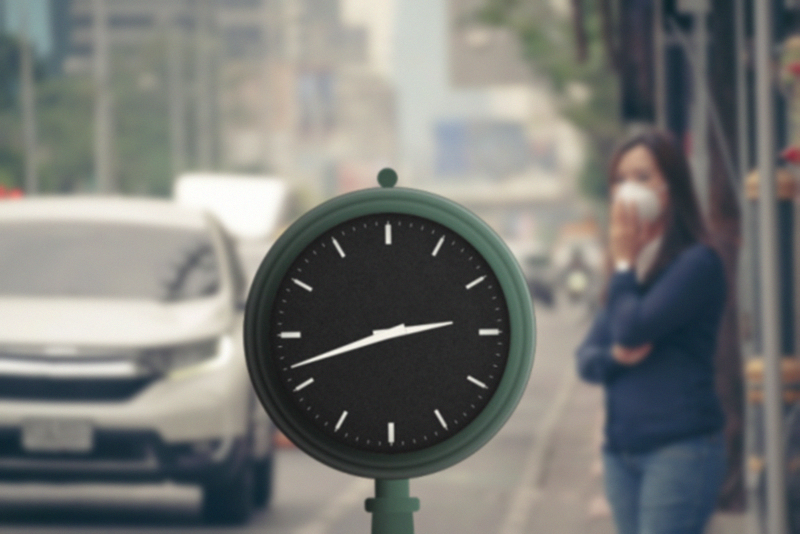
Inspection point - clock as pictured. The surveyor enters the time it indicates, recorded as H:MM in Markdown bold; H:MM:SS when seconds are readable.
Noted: **2:42**
